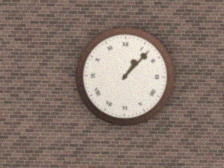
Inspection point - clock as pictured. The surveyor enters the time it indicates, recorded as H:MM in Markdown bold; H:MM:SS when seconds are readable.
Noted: **1:07**
